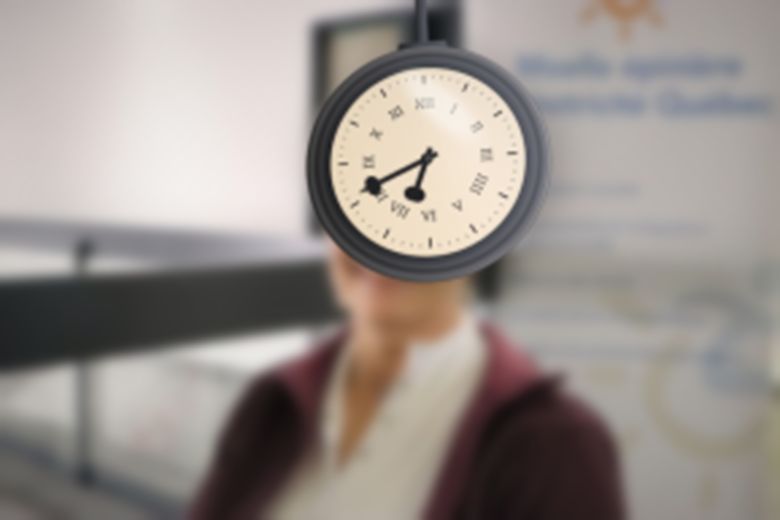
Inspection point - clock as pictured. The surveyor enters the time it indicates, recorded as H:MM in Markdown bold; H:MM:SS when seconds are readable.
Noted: **6:41**
